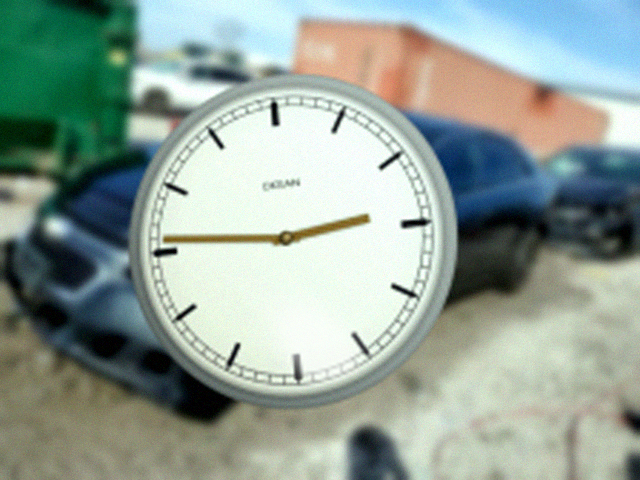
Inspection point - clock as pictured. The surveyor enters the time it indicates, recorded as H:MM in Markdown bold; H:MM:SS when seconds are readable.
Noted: **2:46**
